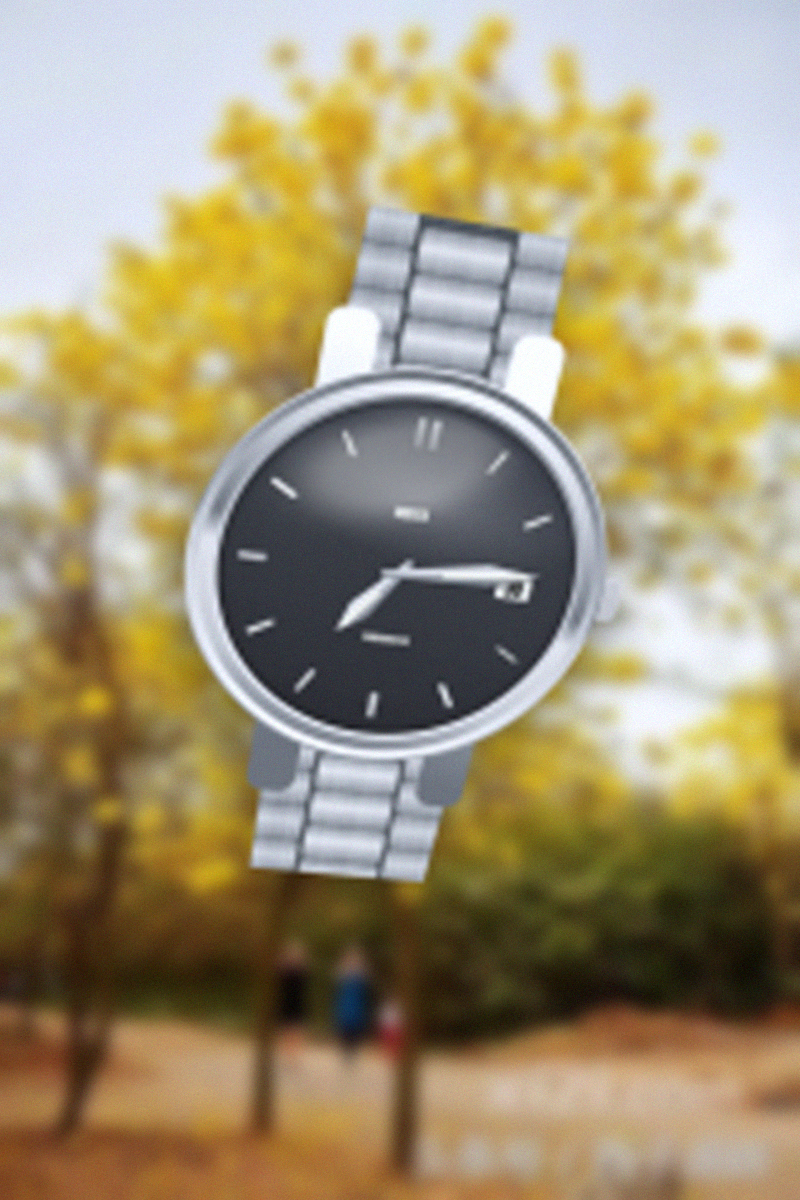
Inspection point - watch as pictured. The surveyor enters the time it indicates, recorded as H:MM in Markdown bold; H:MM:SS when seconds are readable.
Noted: **7:14**
